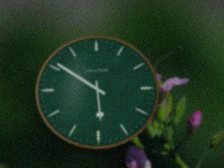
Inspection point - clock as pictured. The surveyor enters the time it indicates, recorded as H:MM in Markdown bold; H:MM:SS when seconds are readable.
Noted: **5:51**
